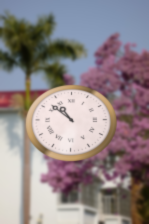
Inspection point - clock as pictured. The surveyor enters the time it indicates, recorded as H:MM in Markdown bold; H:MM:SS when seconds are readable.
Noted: **10:52**
